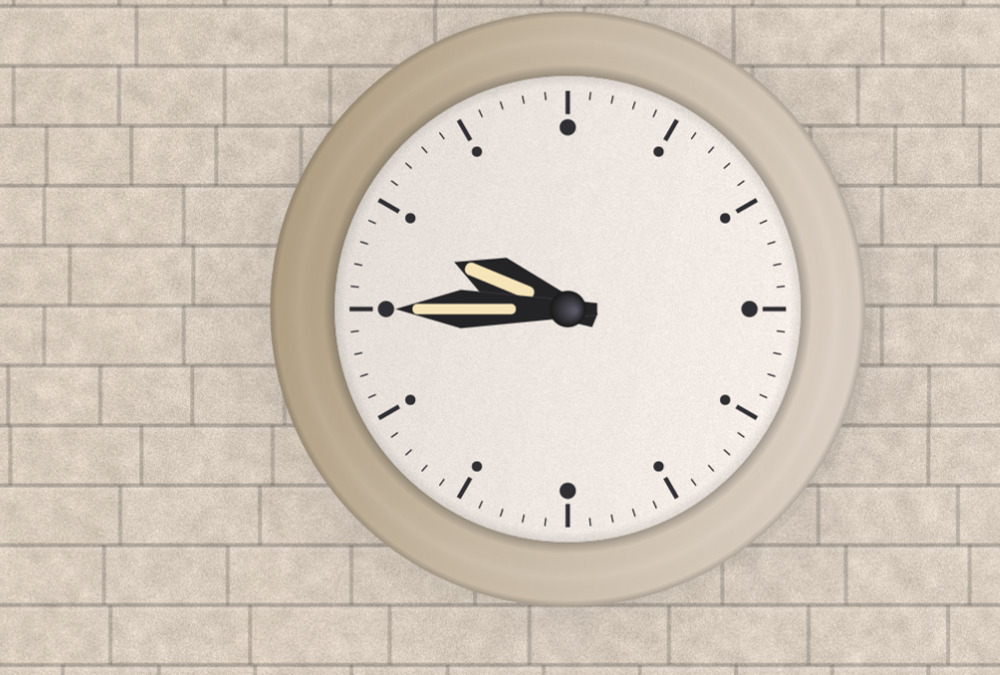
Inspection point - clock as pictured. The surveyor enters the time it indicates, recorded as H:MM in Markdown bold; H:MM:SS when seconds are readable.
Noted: **9:45**
